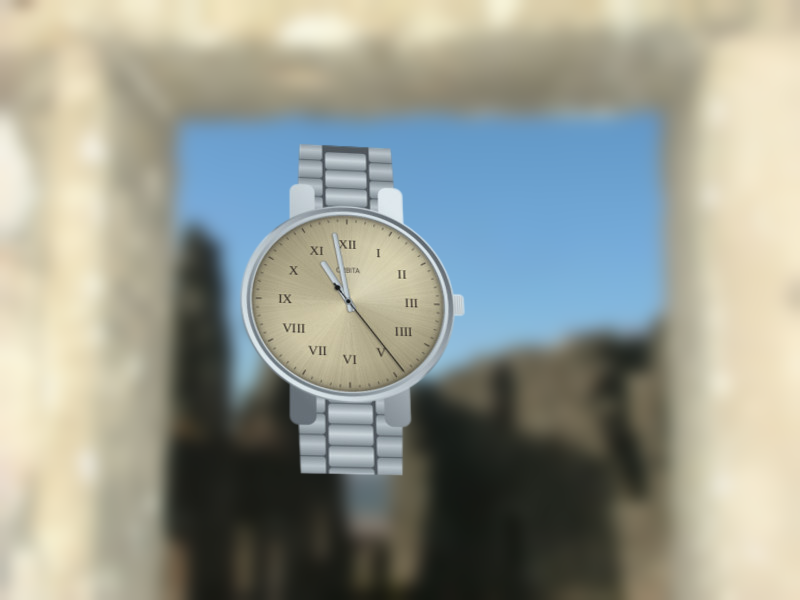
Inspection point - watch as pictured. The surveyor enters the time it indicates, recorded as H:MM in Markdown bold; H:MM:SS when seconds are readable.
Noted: **10:58:24**
